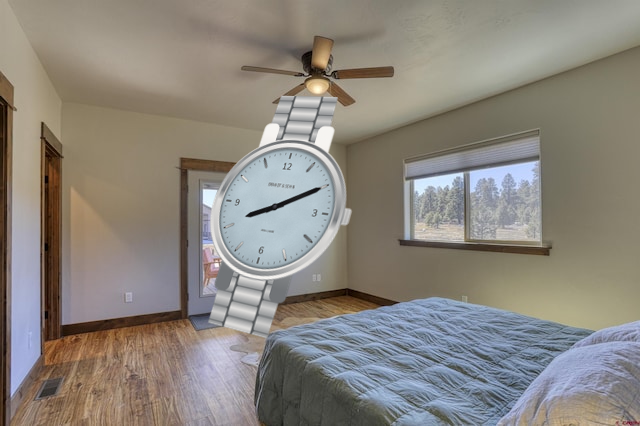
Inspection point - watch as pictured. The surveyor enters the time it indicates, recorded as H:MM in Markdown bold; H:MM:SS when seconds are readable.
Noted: **8:10**
